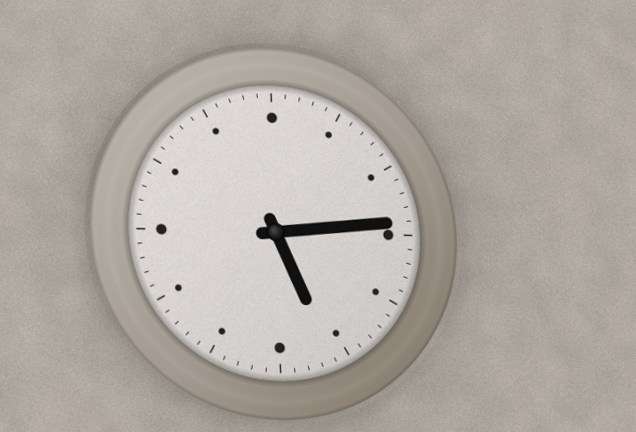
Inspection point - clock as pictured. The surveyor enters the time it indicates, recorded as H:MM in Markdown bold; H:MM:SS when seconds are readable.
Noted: **5:14**
